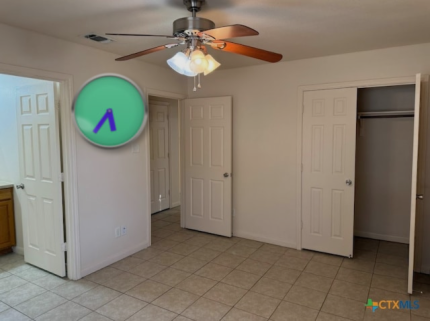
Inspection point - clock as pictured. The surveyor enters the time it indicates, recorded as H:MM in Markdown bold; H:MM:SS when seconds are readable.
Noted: **5:36**
